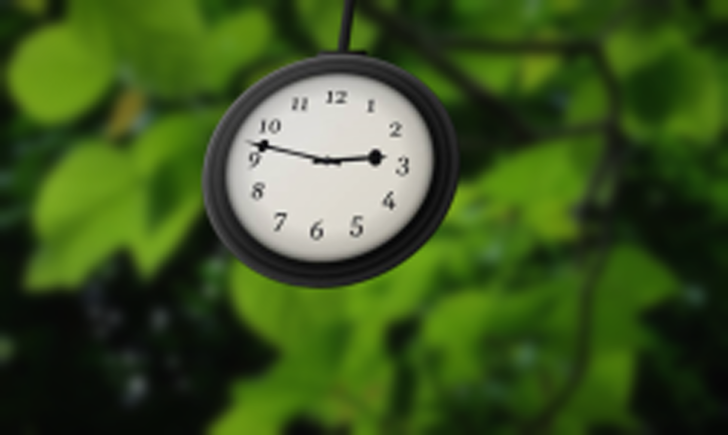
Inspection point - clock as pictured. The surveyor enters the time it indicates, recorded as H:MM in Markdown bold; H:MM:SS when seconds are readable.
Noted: **2:47**
